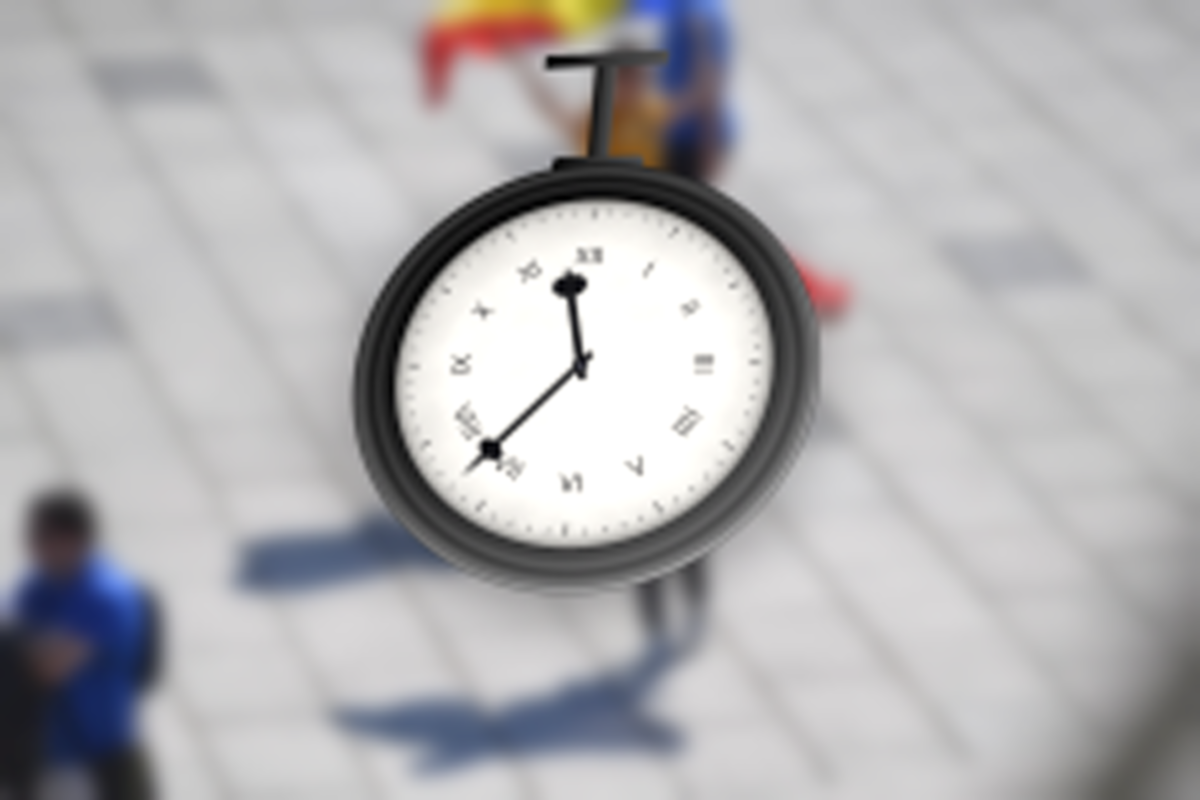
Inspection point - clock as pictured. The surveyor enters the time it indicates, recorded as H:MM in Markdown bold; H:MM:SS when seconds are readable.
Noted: **11:37**
